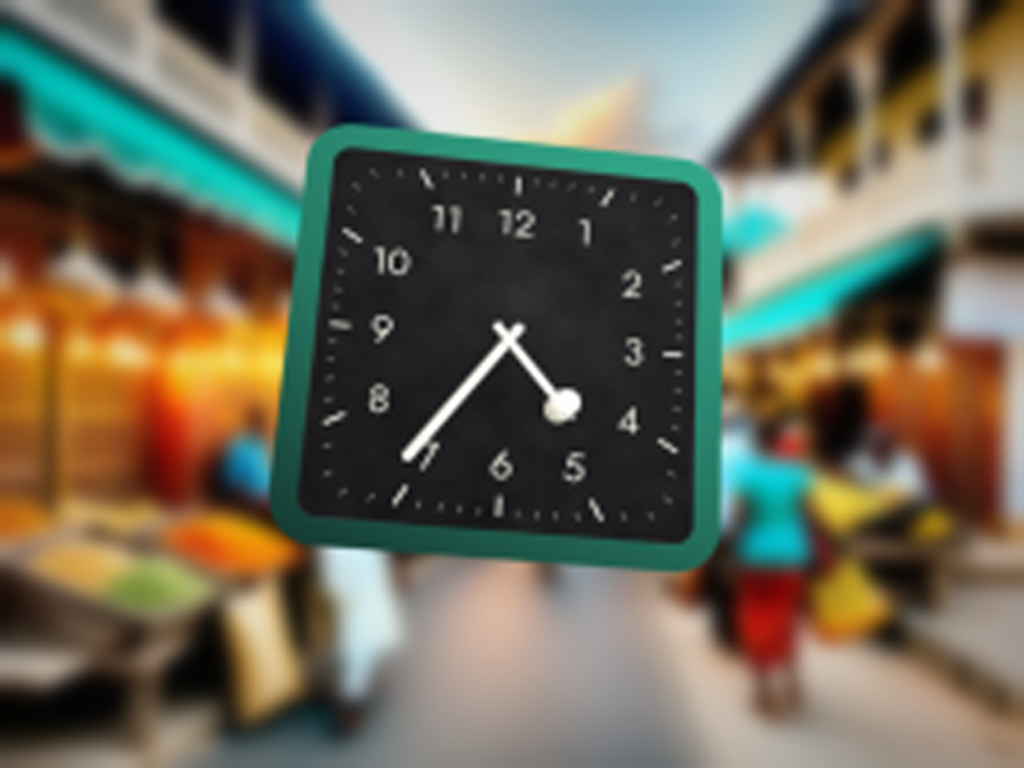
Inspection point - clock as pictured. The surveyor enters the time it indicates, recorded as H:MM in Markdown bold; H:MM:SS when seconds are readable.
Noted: **4:36**
